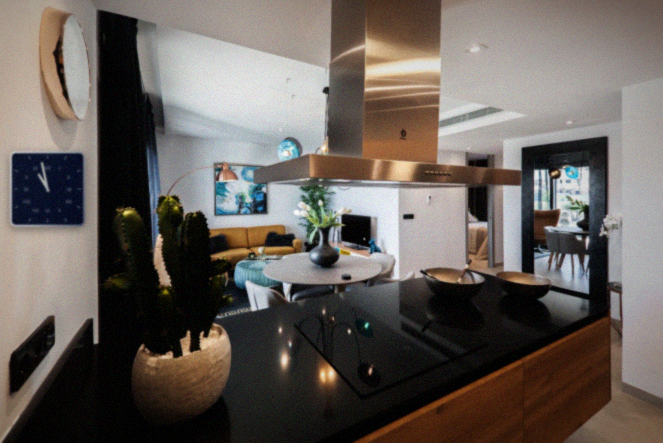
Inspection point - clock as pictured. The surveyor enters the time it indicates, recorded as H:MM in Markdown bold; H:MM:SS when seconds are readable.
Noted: **10:58**
